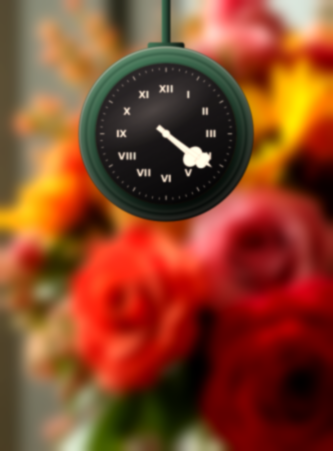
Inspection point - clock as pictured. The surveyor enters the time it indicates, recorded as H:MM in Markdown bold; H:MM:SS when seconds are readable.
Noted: **4:21**
